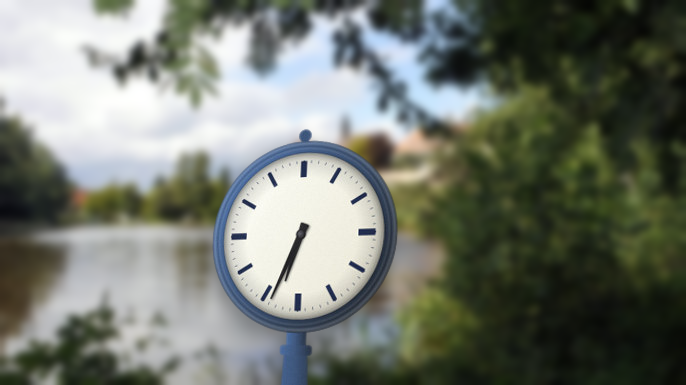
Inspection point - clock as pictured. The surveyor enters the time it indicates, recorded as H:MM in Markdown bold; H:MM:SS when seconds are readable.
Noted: **6:34**
